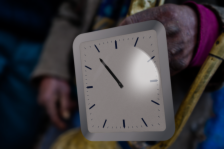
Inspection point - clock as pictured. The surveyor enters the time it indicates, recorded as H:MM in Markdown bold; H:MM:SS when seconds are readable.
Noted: **10:54**
